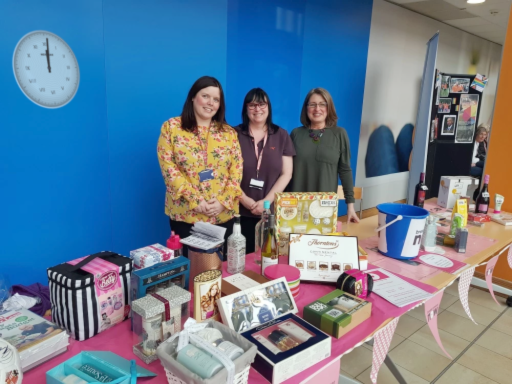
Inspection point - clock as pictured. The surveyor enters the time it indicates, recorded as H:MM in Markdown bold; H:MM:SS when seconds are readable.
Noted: **12:01**
